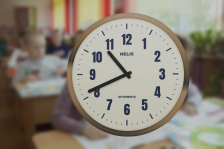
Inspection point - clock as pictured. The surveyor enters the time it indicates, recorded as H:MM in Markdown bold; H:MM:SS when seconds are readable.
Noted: **10:41**
